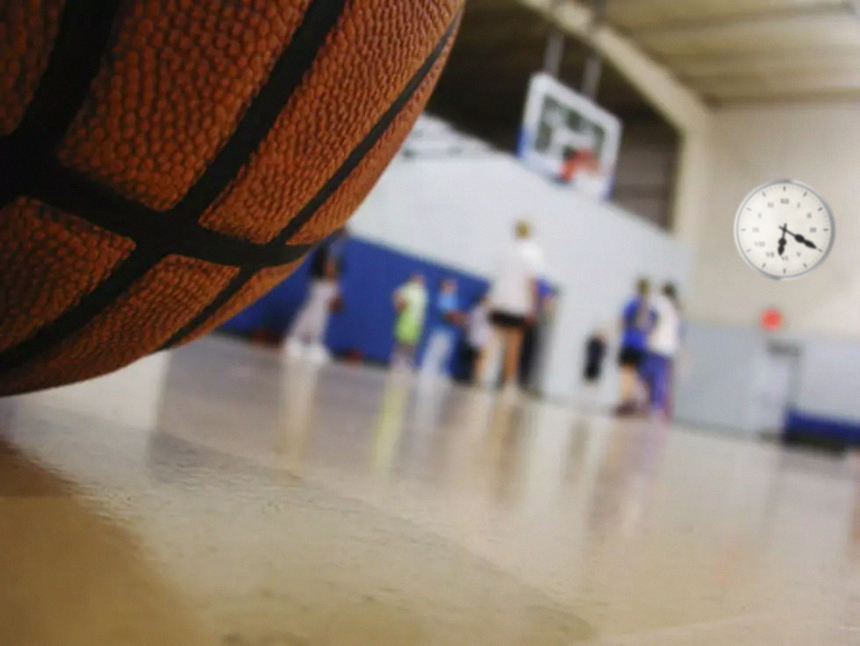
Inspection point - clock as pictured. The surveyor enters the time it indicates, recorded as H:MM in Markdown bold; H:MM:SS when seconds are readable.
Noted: **6:20**
